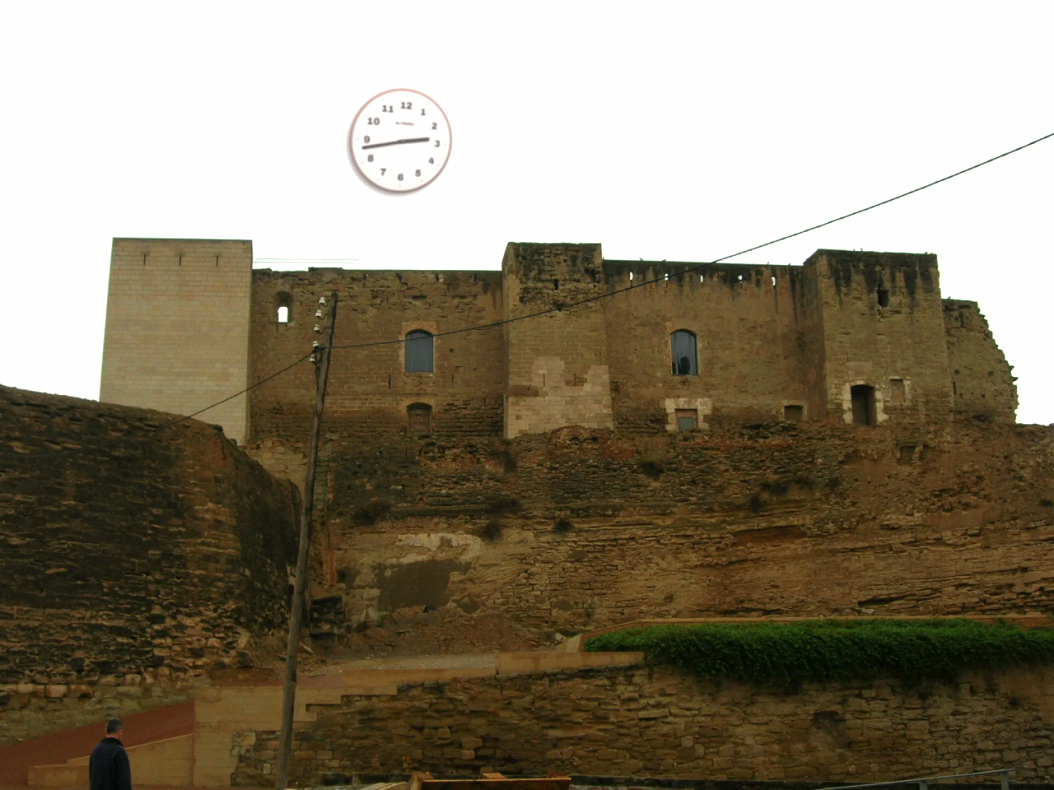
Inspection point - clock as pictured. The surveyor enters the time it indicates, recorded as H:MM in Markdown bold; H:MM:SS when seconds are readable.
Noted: **2:43**
